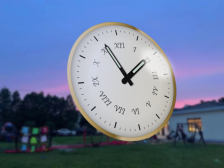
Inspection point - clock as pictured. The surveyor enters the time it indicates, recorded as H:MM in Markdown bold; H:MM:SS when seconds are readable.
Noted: **1:56**
